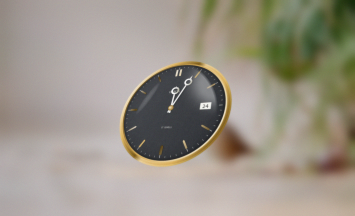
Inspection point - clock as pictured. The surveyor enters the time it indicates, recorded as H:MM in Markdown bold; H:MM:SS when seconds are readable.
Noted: **12:04**
